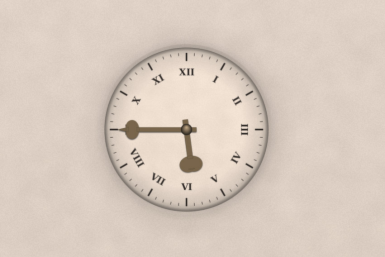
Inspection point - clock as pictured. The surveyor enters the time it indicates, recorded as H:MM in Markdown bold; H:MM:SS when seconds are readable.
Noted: **5:45**
